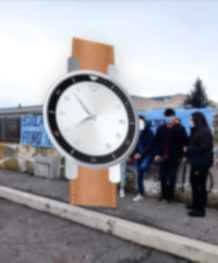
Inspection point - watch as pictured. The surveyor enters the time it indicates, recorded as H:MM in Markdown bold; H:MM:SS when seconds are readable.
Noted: **7:53**
